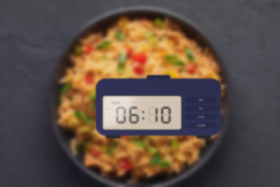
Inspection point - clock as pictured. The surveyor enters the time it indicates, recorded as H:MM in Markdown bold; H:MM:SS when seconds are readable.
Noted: **6:10**
